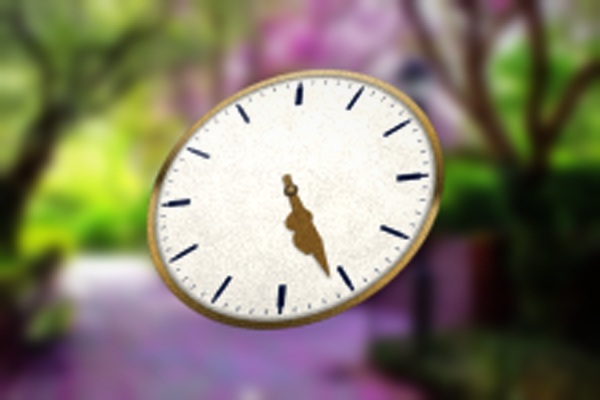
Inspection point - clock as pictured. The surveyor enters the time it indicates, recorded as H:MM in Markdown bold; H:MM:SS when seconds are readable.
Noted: **5:26**
